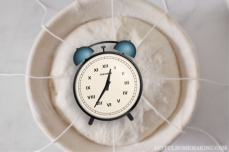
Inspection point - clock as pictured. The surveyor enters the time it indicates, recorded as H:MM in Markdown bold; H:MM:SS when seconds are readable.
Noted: **12:36**
